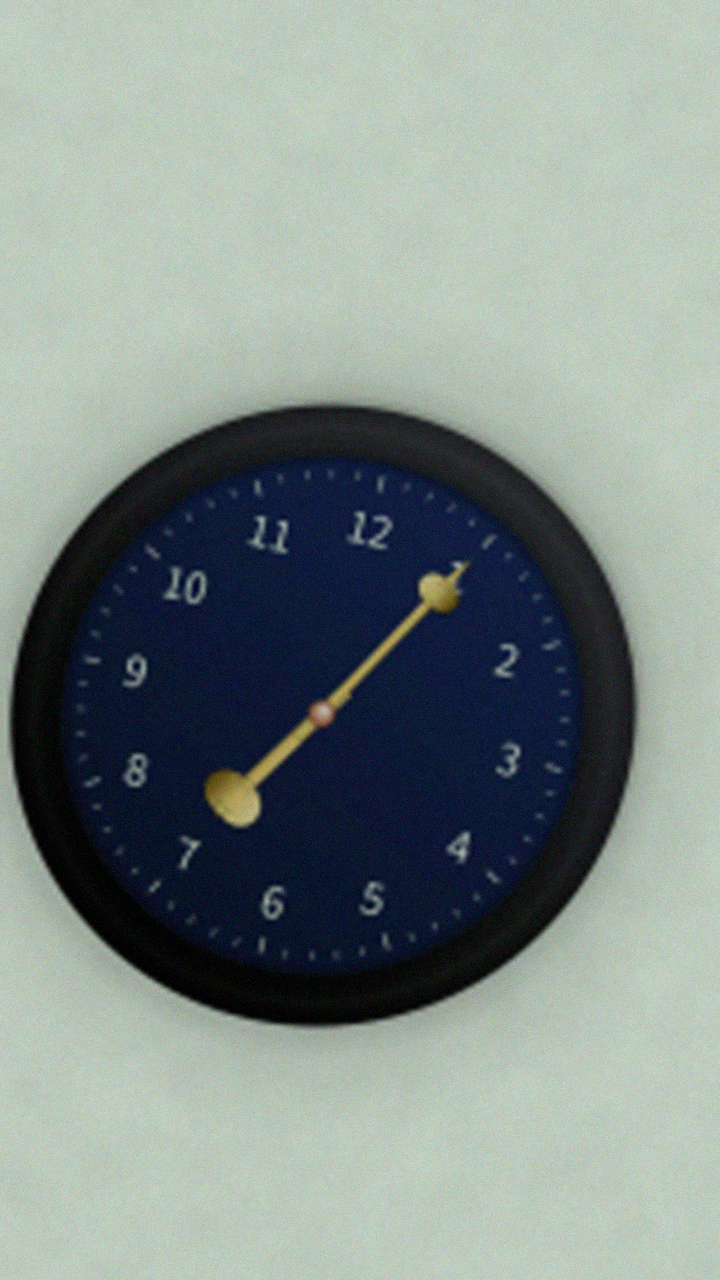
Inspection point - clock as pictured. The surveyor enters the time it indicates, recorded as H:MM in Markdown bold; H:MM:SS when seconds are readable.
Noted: **7:05**
